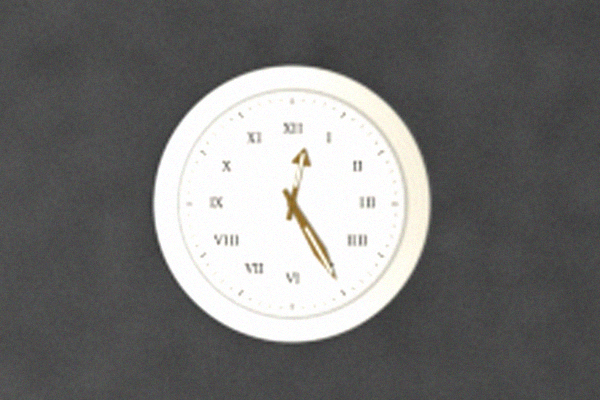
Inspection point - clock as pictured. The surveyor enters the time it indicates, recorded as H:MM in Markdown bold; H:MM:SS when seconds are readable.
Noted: **12:25**
